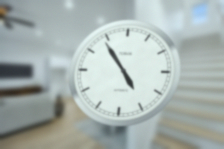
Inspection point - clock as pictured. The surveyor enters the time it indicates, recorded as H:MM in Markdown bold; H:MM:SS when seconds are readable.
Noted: **4:54**
